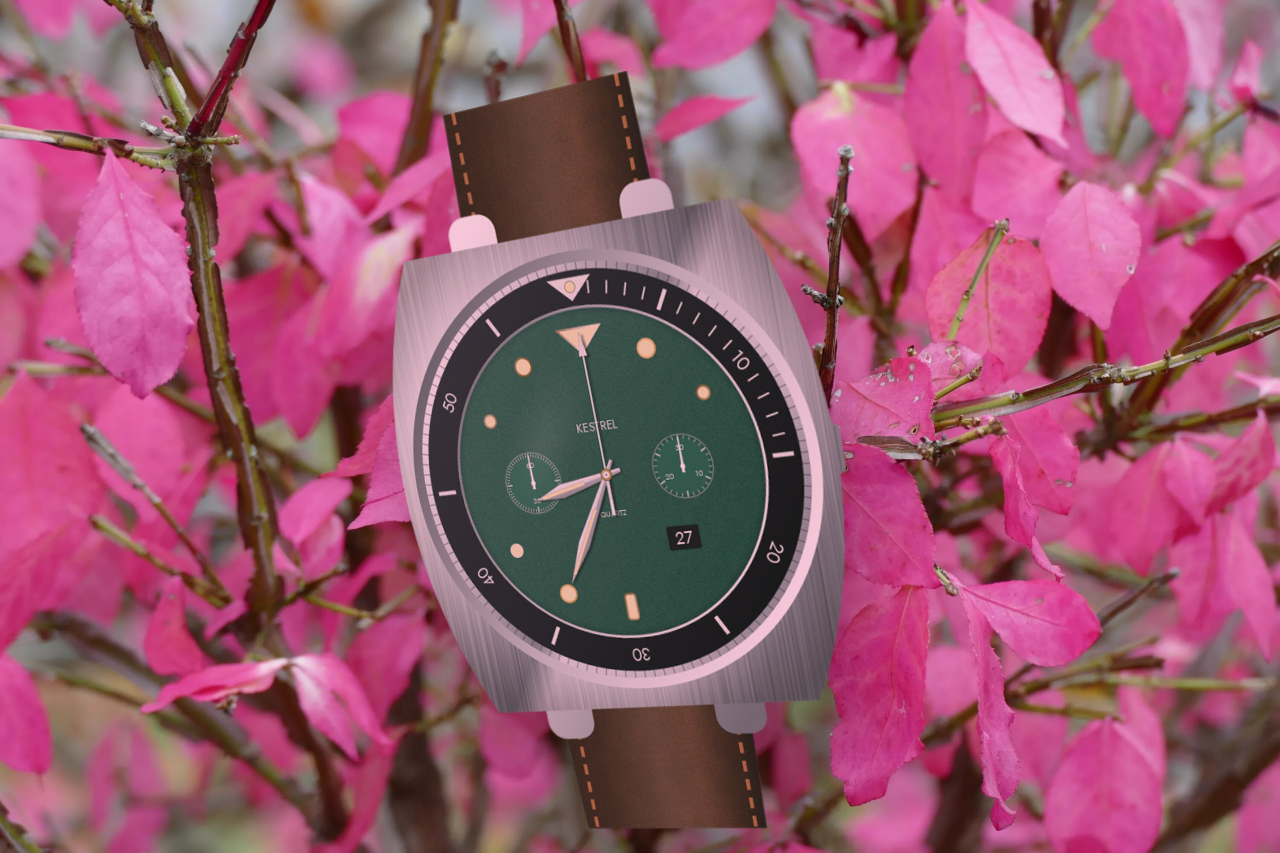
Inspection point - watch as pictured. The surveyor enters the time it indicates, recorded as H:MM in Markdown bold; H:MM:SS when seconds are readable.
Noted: **8:35**
